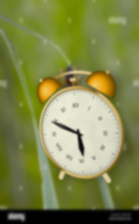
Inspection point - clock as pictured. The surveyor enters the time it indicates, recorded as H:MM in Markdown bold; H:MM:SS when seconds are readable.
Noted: **5:49**
